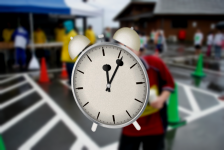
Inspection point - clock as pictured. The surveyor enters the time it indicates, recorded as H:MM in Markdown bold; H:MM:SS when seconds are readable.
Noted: **12:06**
